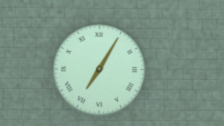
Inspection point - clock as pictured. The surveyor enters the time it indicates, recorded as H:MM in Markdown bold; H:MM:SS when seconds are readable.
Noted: **7:05**
